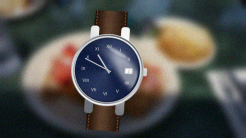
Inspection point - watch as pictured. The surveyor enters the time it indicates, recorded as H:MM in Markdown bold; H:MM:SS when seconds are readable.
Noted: **10:49**
